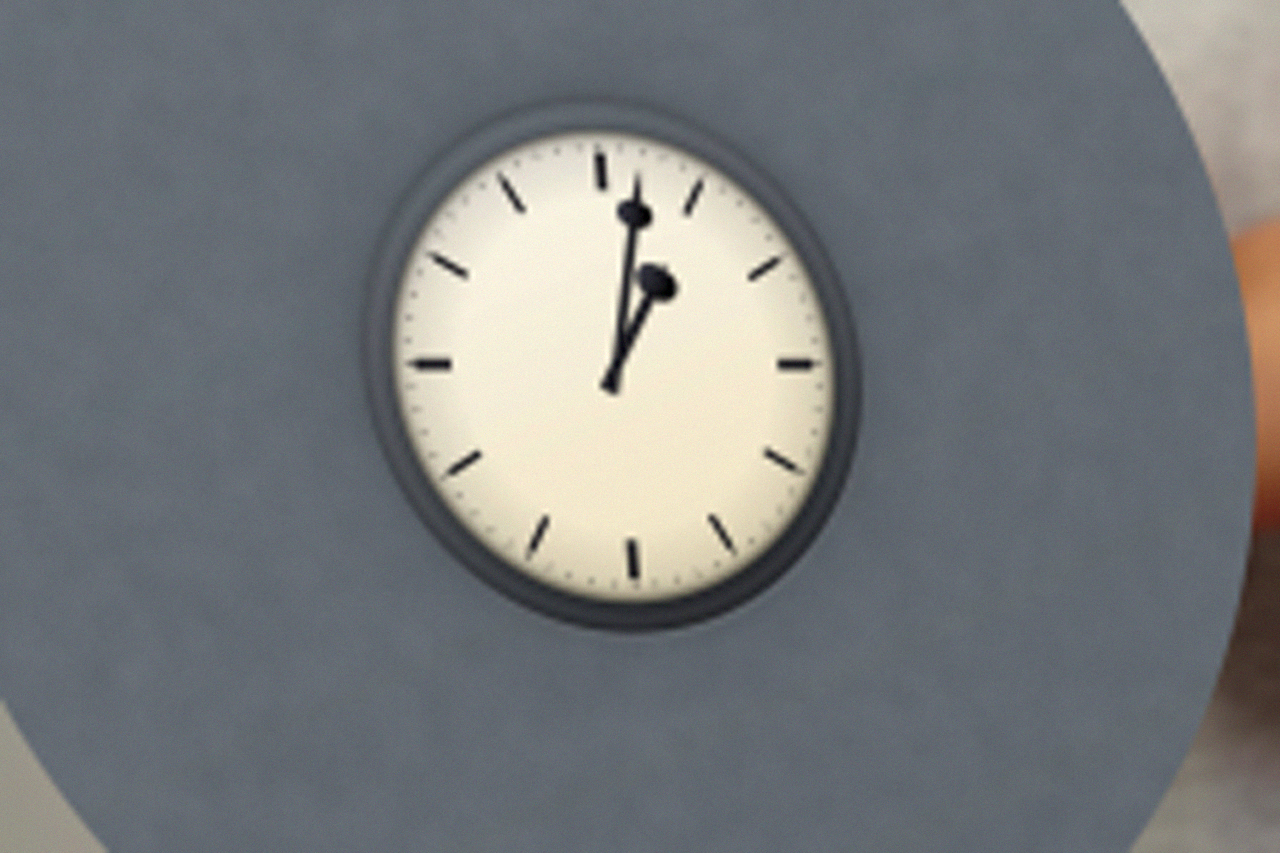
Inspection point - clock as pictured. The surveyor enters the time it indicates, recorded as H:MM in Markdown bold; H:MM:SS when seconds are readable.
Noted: **1:02**
